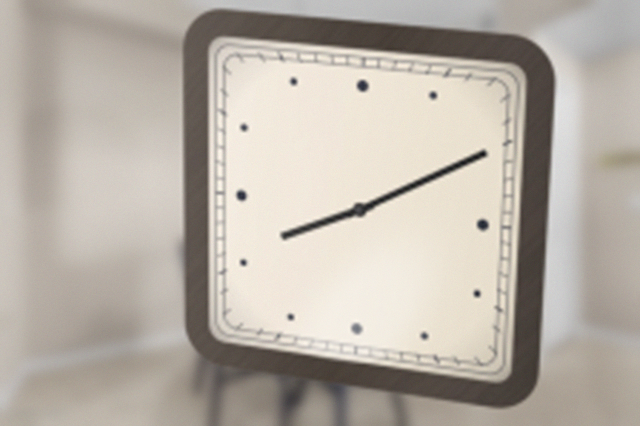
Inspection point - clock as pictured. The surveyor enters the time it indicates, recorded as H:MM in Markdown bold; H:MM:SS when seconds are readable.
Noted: **8:10**
